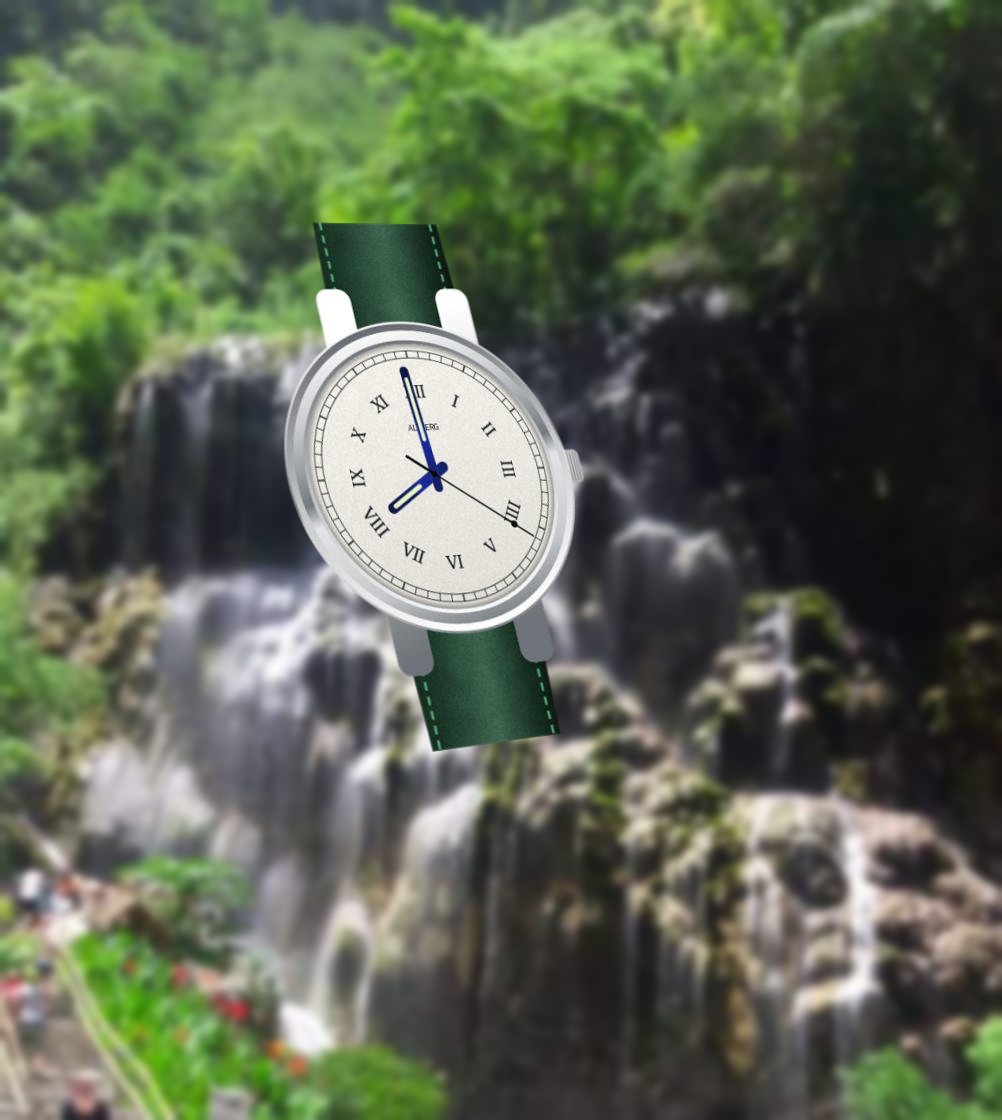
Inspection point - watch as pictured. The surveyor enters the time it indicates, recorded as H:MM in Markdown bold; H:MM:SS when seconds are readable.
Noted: **7:59:21**
